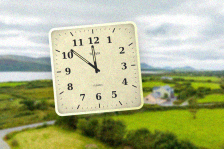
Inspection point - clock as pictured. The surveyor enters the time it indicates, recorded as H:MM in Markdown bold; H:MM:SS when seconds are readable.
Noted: **11:52**
